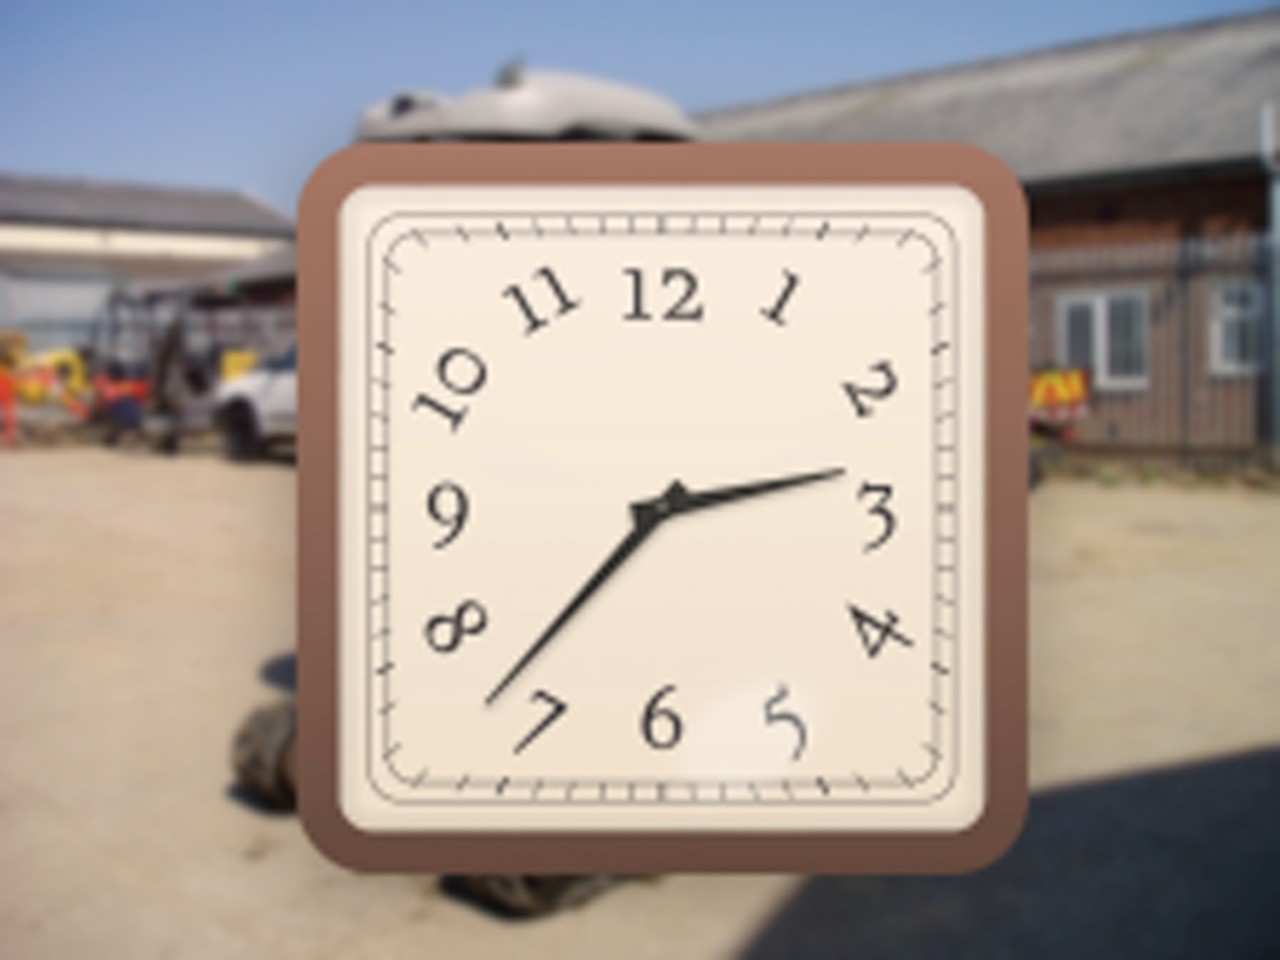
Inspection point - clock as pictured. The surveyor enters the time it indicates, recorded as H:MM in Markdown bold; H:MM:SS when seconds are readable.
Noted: **2:37**
